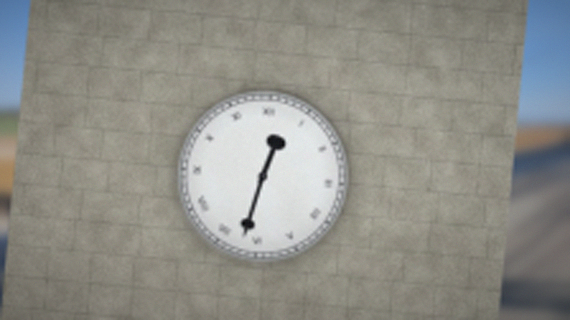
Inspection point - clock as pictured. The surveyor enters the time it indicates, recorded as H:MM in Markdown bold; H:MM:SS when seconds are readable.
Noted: **12:32**
